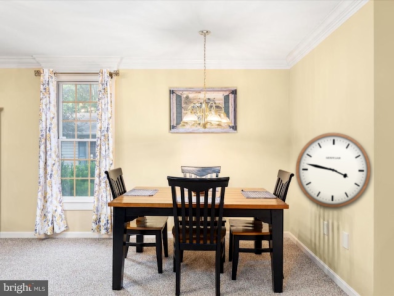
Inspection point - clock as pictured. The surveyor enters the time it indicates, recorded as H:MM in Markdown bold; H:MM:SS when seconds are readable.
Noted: **3:47**
